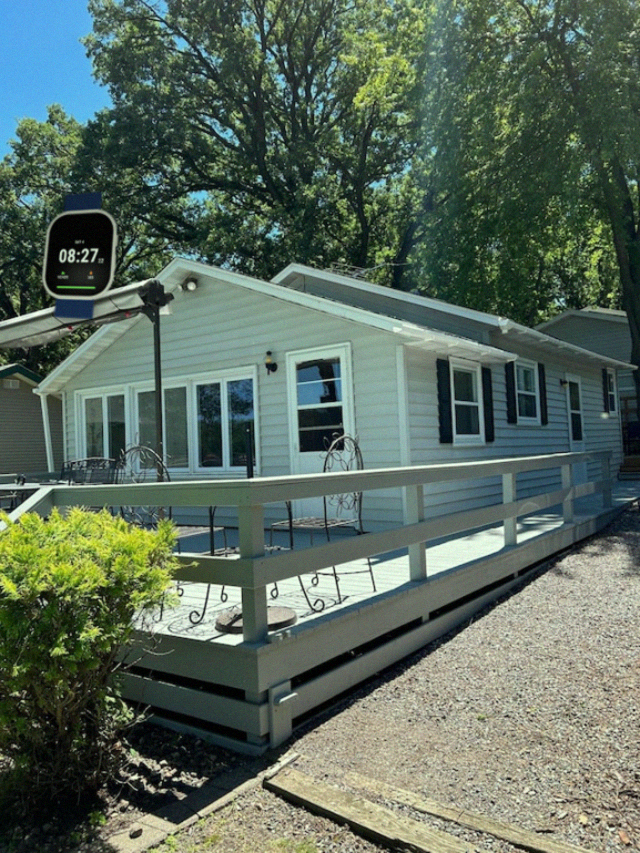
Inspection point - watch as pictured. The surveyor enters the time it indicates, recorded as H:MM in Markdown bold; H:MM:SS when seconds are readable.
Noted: **8:27**
